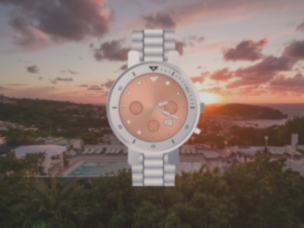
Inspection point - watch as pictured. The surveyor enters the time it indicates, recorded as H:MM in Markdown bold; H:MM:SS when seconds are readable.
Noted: **2:19**
